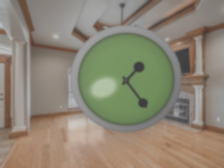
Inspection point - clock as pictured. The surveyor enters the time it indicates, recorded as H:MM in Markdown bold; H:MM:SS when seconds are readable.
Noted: **1:24**
